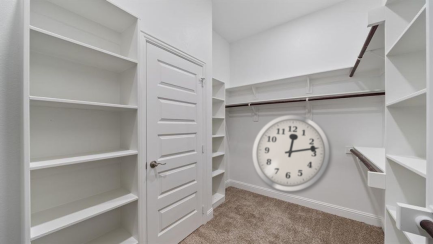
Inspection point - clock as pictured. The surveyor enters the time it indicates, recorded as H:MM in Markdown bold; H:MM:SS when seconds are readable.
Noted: **12:13**
